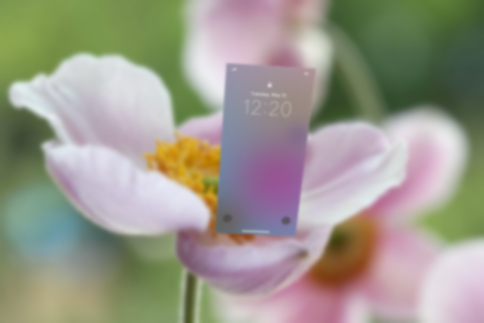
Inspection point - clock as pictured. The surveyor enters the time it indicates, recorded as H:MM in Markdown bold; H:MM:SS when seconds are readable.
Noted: **12:20**
